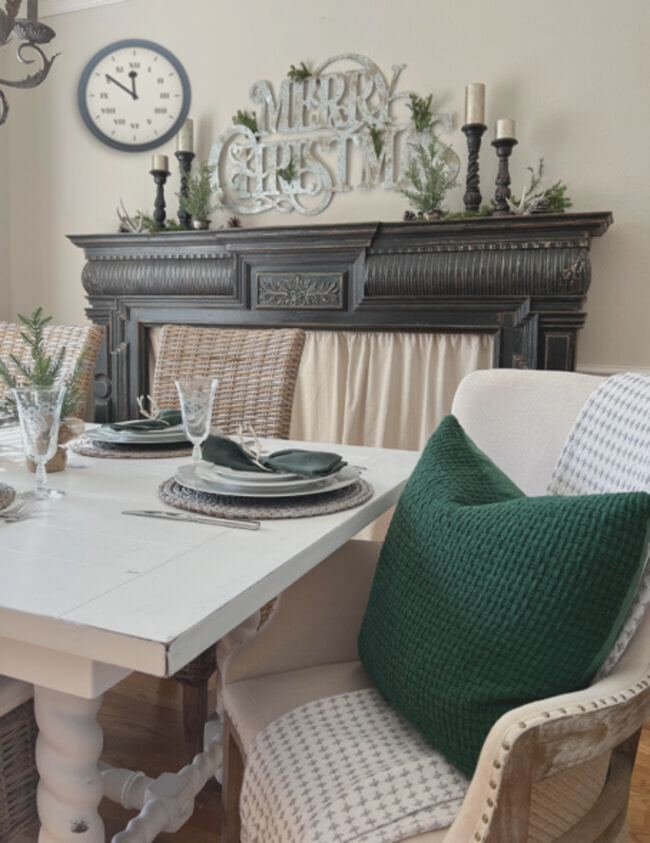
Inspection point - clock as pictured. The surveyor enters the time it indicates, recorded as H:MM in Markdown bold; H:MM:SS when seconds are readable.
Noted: **11:51**
